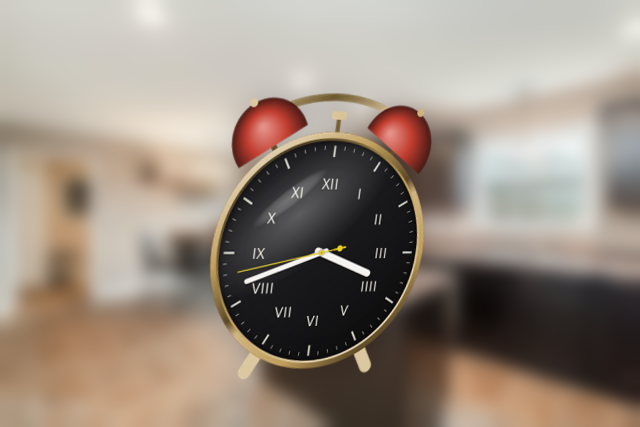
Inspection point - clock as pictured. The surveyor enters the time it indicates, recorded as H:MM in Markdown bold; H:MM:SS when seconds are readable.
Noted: **3:41:43**
